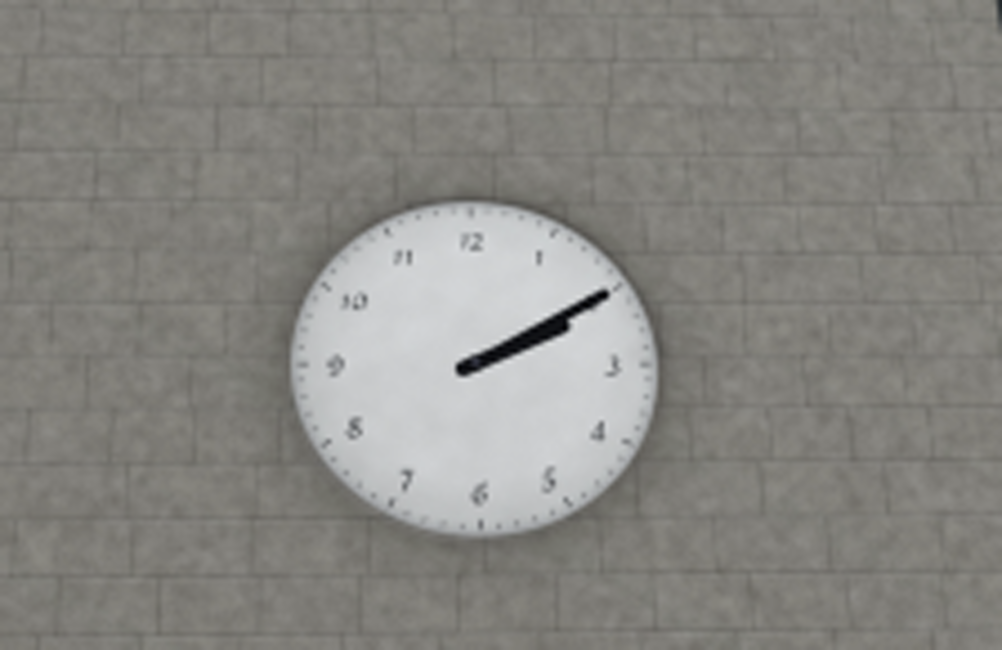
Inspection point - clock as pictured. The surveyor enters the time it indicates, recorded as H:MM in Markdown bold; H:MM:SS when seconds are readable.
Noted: **2:10**
